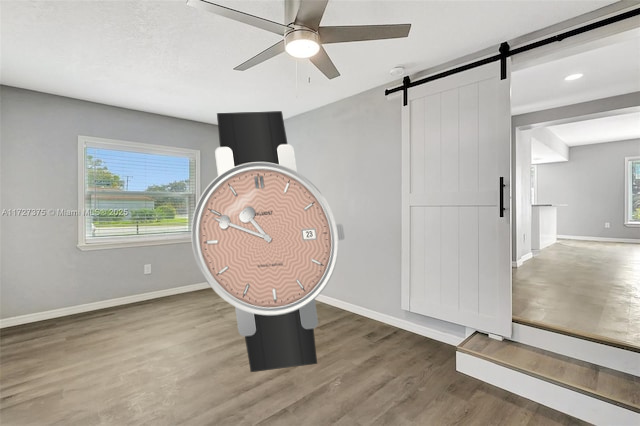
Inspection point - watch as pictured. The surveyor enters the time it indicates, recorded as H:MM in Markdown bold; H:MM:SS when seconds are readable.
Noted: **10:49**
